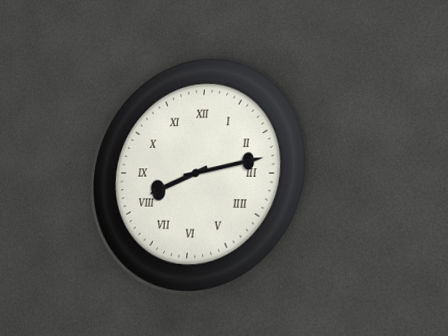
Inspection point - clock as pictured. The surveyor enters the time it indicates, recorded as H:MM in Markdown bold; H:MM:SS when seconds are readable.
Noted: **8:13**
